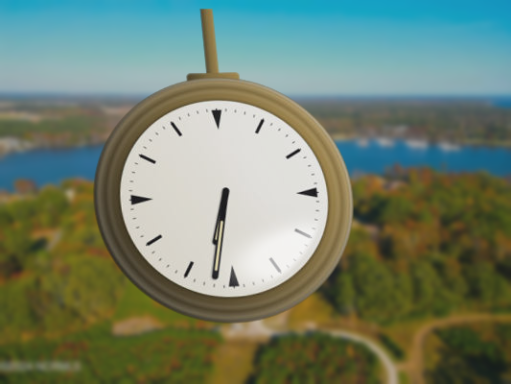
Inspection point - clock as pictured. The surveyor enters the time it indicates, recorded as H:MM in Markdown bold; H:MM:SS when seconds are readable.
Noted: **6:32**
